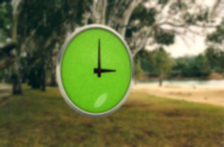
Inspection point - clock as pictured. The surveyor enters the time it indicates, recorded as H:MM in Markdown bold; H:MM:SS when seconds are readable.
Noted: **3:00**
